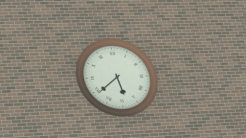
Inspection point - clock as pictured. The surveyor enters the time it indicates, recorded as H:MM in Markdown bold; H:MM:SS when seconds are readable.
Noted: **5:39**
